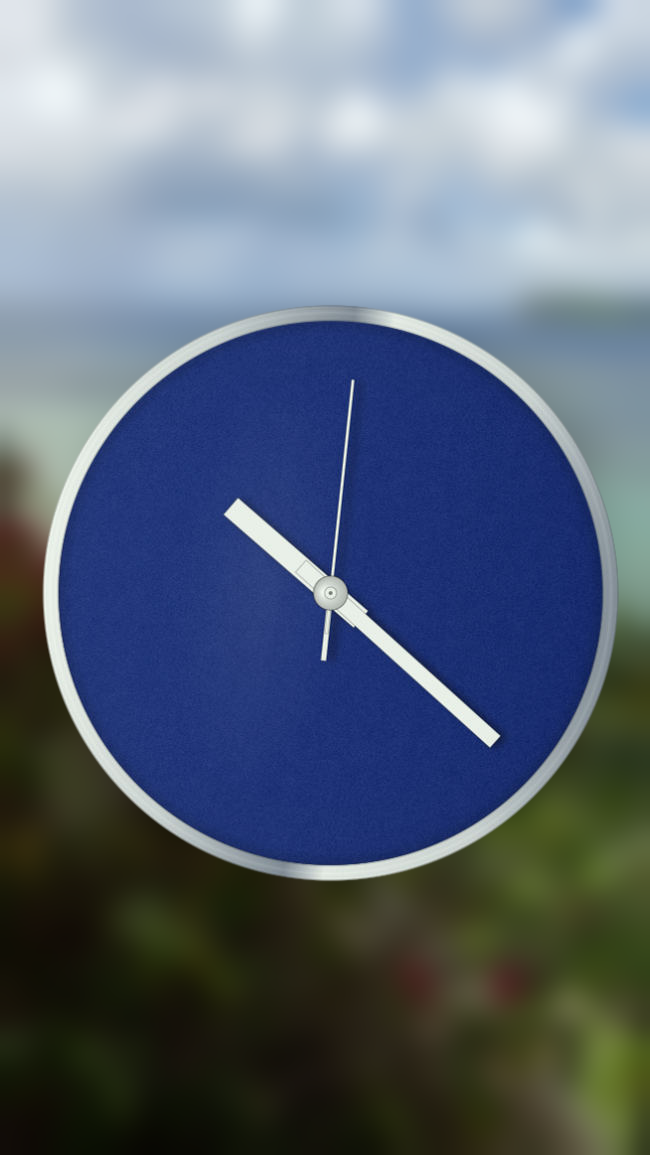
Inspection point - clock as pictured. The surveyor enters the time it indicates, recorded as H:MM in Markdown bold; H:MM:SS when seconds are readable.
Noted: **10:22:01**
